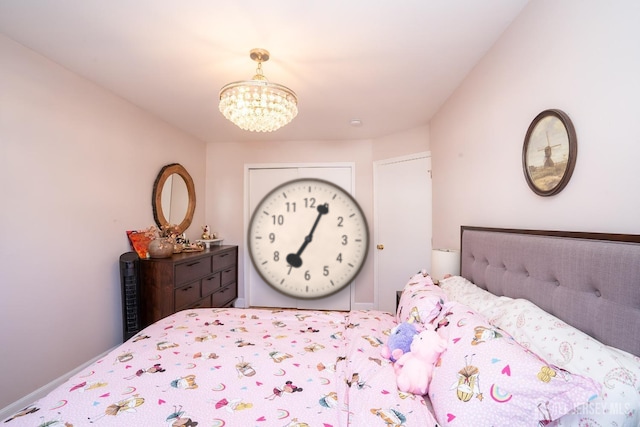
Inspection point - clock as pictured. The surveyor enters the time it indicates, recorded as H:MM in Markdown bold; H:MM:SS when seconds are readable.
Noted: **7:04**
